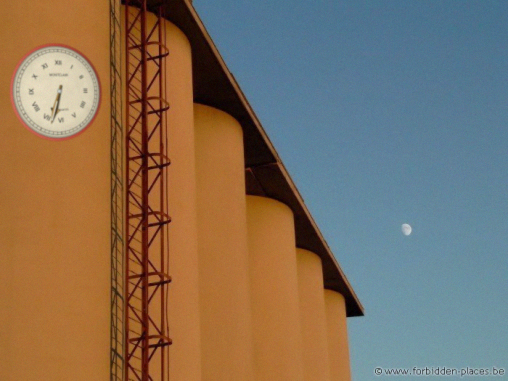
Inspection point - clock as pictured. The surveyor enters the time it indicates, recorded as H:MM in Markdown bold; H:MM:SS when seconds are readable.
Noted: **6:33**
